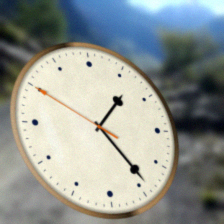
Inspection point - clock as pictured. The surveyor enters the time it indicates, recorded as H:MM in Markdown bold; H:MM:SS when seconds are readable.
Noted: **1:23:50**
